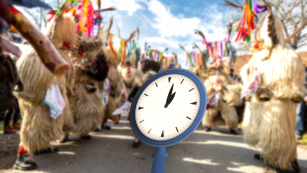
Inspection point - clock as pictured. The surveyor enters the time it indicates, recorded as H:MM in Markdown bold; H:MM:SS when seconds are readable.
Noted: **1:02**
